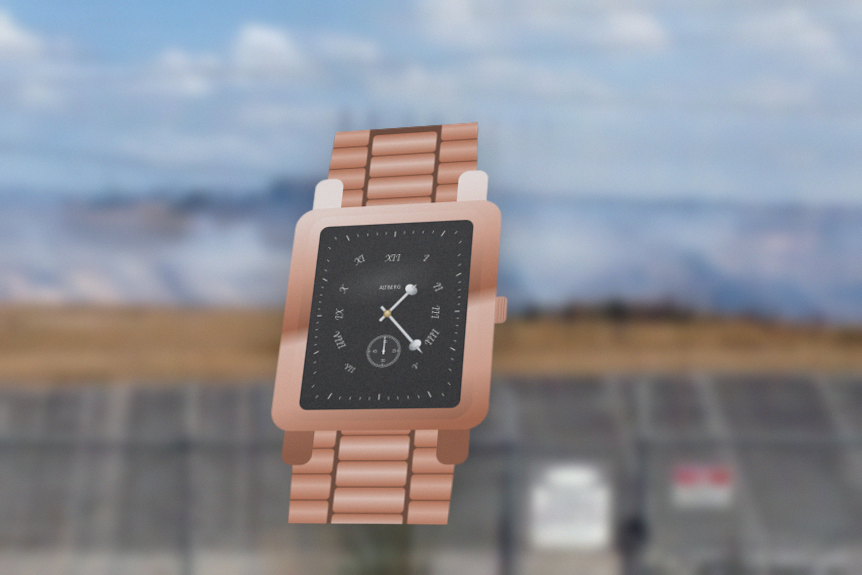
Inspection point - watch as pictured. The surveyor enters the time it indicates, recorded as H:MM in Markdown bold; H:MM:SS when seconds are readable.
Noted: **1:23**
